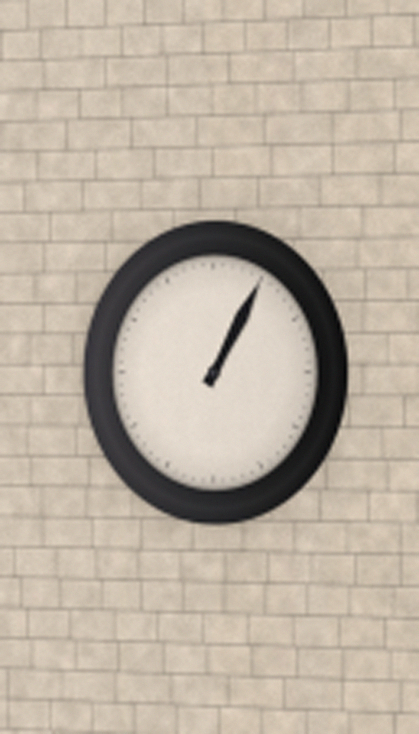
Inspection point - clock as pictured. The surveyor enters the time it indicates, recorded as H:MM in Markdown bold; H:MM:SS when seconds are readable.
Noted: **1:05**
